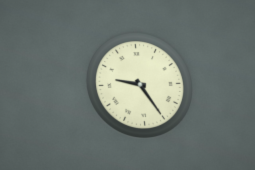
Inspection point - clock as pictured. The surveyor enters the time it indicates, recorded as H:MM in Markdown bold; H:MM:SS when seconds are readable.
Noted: **9:25**
